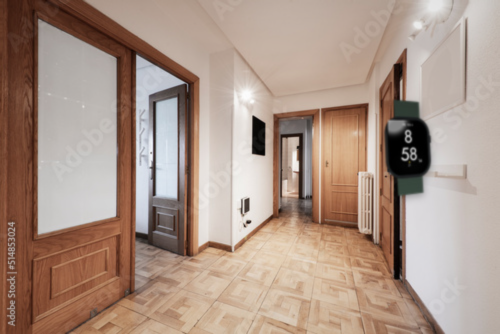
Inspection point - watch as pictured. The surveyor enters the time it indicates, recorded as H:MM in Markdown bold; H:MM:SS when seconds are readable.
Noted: **8:58**
